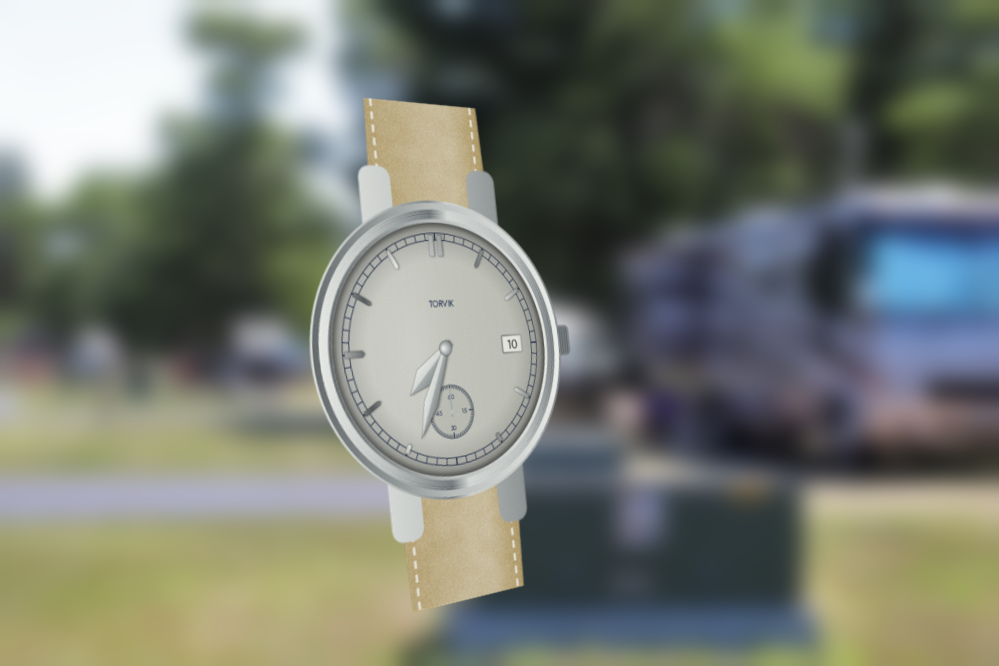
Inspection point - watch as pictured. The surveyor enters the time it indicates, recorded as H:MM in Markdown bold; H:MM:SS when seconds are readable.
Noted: **7:34**
